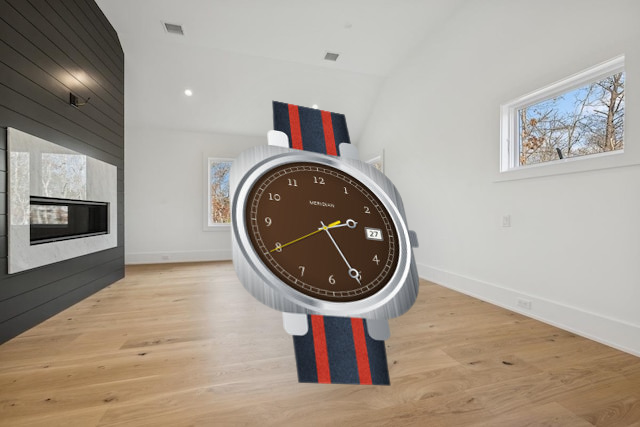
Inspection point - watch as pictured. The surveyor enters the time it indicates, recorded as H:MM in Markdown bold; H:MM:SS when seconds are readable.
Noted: **2:25:40**
